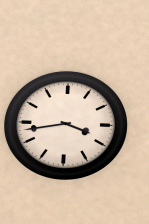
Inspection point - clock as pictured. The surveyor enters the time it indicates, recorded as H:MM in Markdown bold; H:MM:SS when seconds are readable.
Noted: **3:43**
